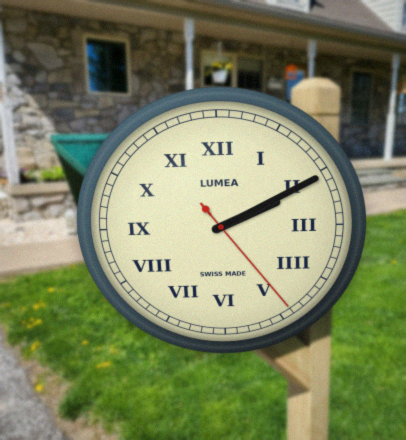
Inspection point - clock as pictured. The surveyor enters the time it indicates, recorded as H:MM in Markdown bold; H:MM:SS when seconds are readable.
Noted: **2:10:24**
